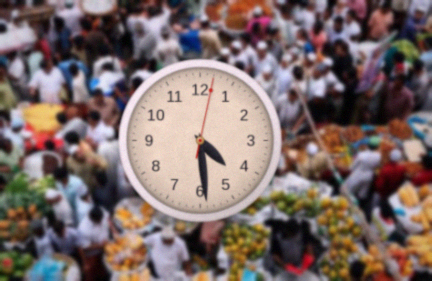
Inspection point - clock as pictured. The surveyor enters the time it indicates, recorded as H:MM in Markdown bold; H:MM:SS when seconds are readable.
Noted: **4:29:02**
